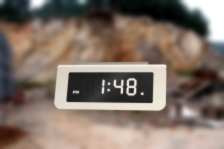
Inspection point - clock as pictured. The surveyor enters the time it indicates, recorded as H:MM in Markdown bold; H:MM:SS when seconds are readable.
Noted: **1:48**
